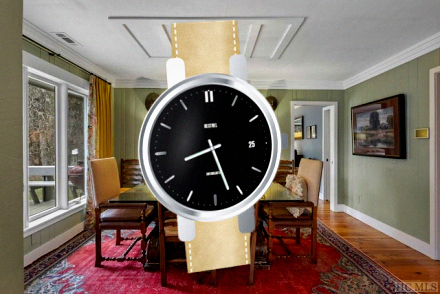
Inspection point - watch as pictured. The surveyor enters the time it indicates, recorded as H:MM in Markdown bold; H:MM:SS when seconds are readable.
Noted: **8:27**
